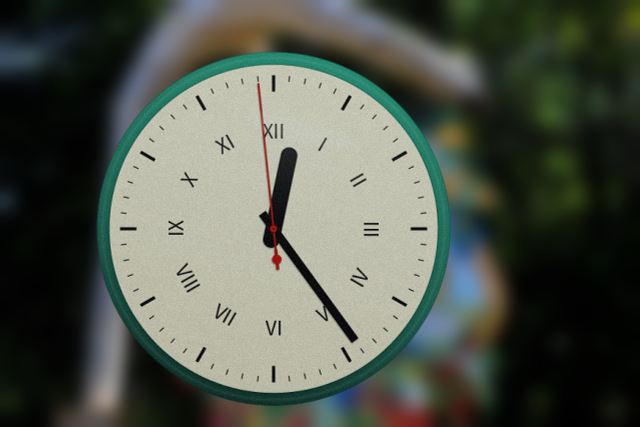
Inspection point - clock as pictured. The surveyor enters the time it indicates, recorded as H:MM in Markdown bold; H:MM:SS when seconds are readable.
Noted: **12:23:59**
